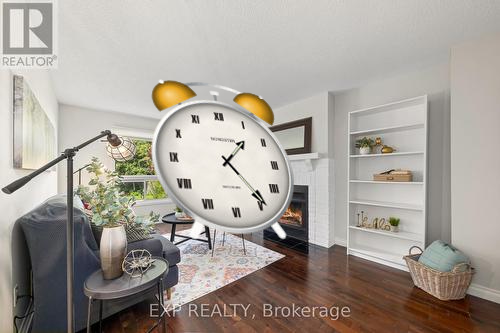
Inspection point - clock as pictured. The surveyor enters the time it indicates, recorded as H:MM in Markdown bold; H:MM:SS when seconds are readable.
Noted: **1:24**
